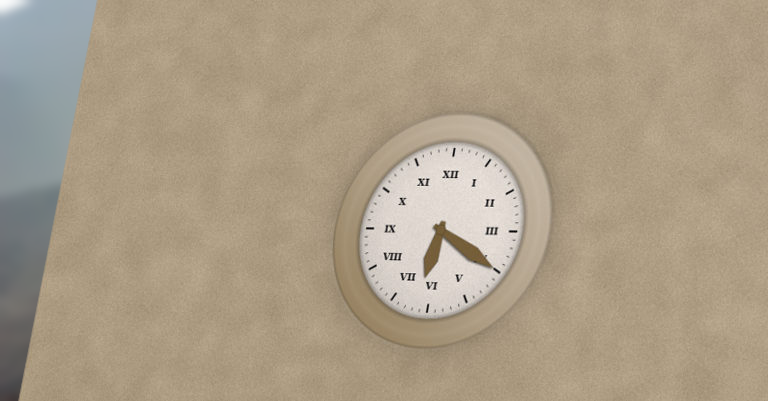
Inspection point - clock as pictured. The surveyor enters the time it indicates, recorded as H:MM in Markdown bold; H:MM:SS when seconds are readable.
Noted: **6:20**
